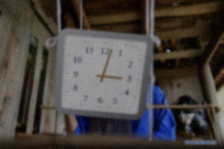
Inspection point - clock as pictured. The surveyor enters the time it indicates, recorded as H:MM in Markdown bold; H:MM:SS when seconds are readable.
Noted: **3:02**
